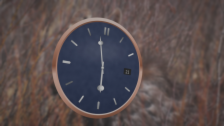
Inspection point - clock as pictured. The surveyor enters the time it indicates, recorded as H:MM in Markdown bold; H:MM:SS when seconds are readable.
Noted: **5:58**
